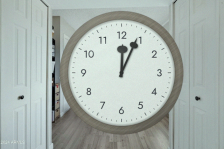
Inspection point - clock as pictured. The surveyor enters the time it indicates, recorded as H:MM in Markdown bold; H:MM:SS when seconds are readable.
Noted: **12:04**
